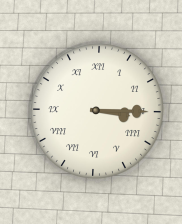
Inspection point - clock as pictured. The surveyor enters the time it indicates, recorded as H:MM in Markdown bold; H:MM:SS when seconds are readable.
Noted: **3:15**
